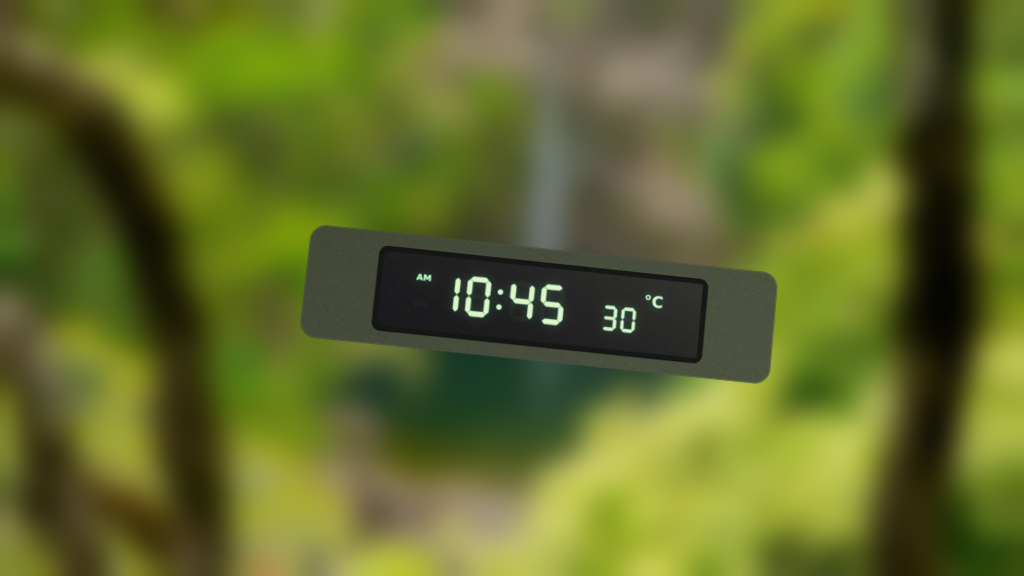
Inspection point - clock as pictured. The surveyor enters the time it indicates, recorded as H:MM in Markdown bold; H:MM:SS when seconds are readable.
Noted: **10:45**
